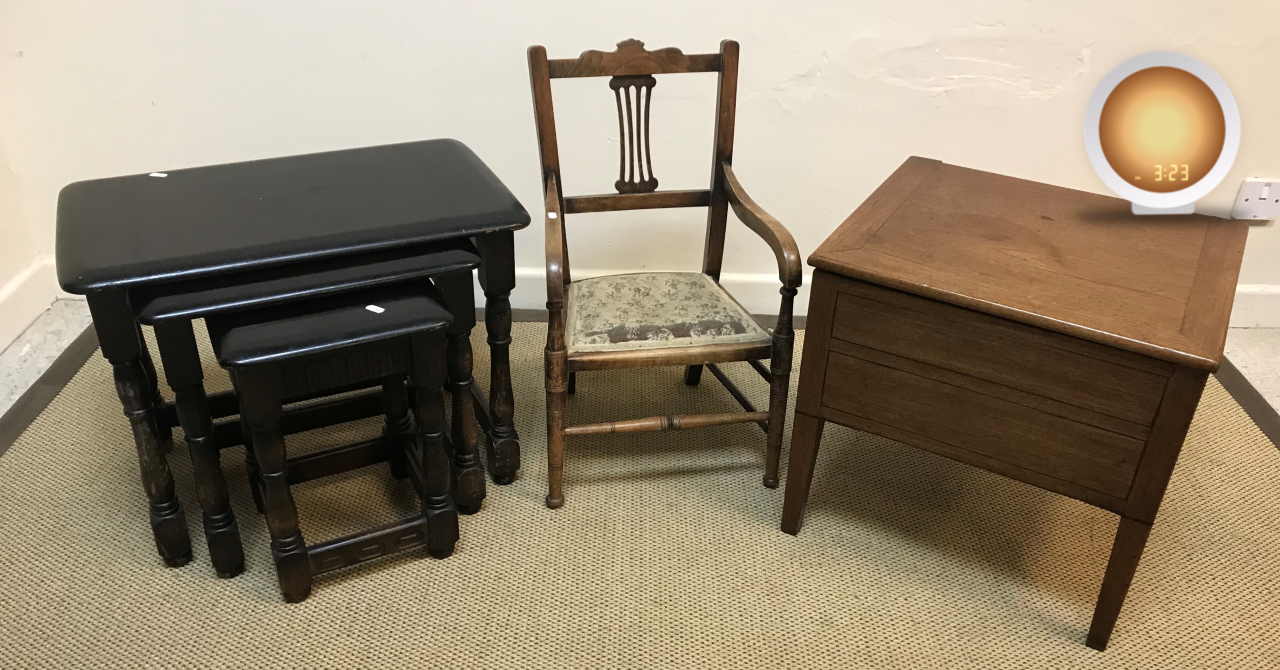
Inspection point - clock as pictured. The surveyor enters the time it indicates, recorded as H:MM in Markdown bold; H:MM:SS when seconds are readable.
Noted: **3:23**
